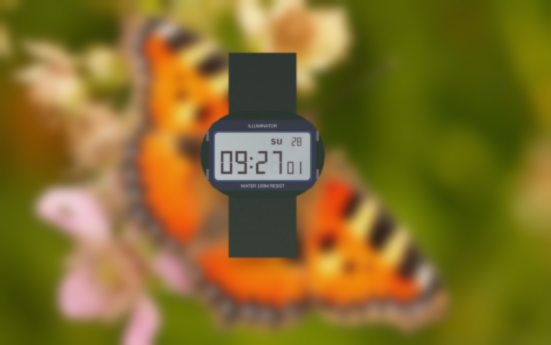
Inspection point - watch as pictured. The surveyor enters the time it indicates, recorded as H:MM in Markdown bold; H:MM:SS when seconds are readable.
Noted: **9:27:01**
